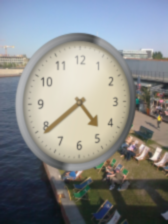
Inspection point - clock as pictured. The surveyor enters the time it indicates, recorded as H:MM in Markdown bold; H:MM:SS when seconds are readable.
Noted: **4:39**
